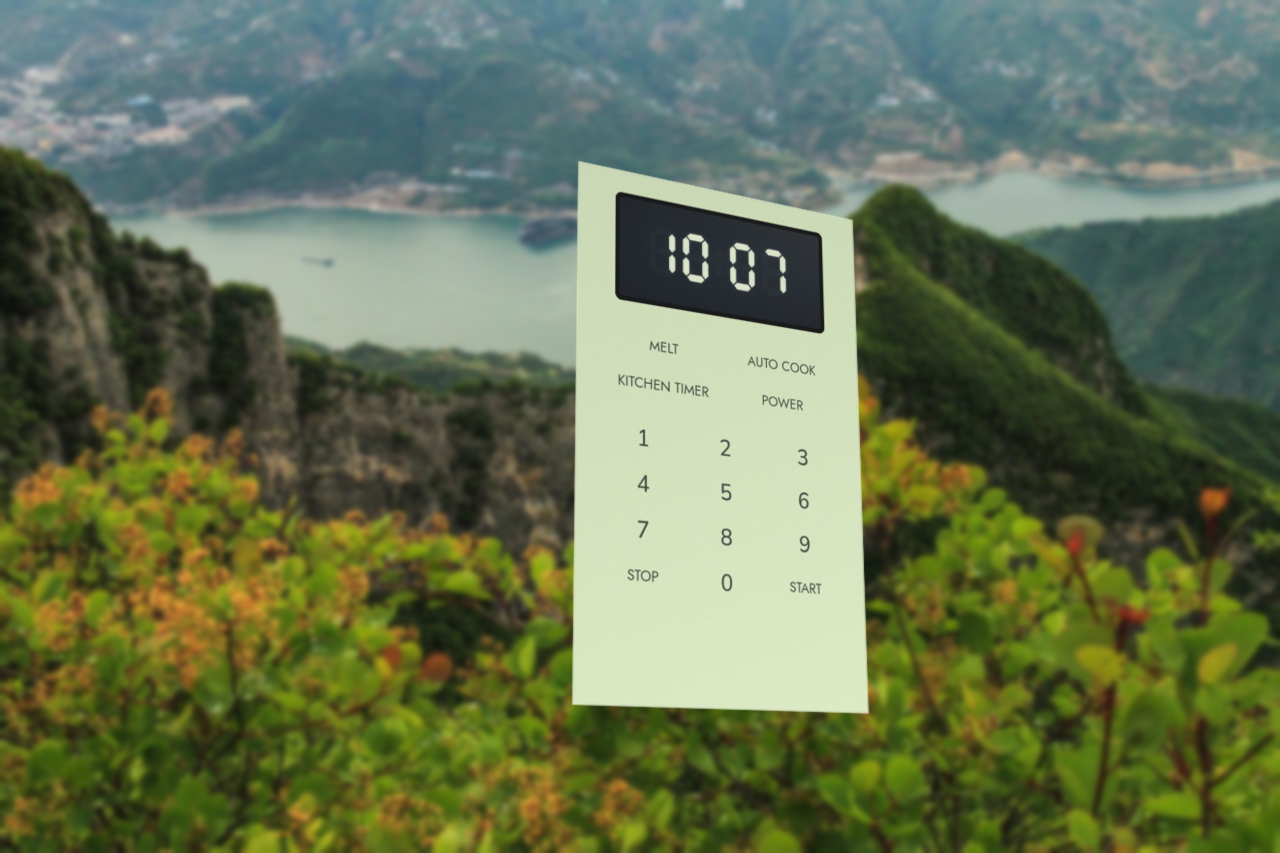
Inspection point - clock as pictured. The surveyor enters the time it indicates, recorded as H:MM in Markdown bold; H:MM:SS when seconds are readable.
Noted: **10:07**
